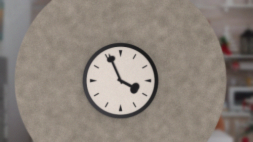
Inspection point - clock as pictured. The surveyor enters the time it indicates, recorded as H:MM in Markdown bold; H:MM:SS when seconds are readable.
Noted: **3:56**
